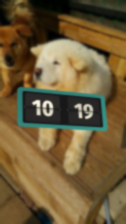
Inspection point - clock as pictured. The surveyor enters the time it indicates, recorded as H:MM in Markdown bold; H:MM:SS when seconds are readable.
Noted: **10:19**
